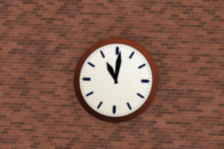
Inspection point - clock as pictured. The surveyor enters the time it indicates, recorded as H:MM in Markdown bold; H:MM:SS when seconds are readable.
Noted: **11:01**
